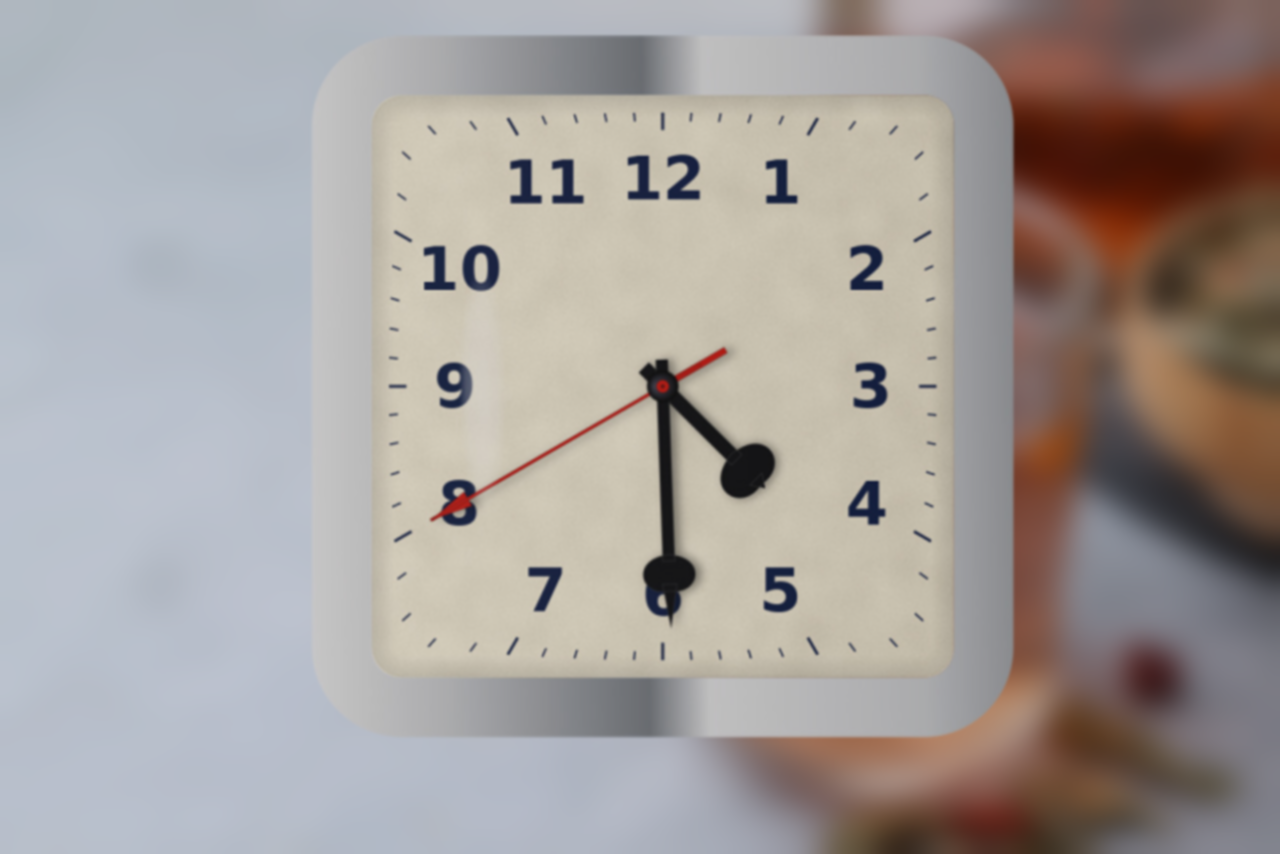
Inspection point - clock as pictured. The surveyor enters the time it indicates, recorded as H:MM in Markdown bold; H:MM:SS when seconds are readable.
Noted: **4:29:40**
